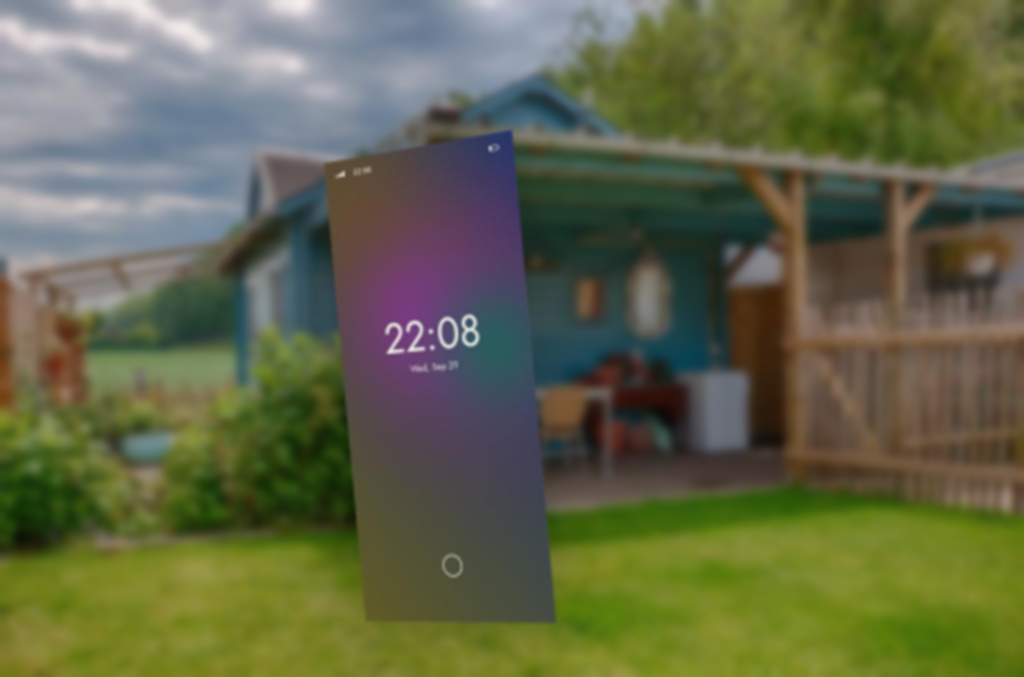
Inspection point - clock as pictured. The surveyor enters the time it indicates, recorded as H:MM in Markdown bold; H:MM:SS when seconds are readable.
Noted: **22:08**
